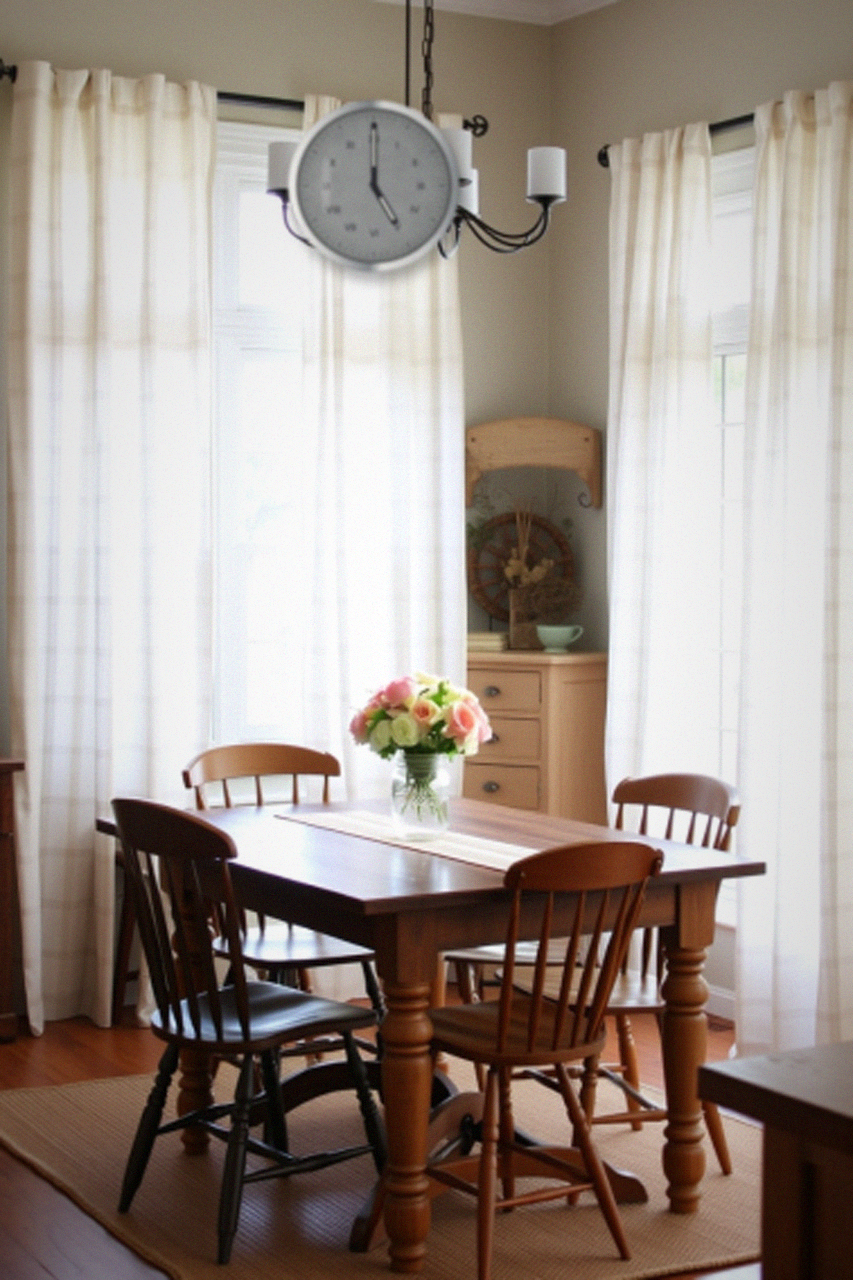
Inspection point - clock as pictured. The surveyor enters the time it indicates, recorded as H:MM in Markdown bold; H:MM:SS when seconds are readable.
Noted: **5:00**
